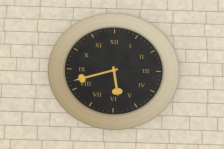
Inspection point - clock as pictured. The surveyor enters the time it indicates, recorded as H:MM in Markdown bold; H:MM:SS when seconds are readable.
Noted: **5:42**
